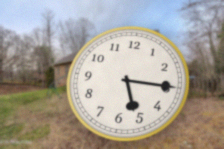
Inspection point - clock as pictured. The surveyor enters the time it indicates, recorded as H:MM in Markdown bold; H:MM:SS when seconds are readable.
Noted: **5:15**
